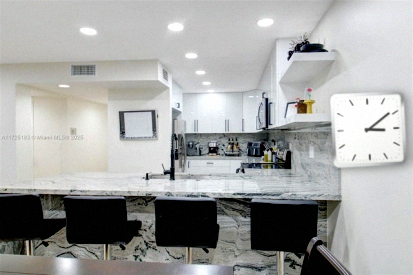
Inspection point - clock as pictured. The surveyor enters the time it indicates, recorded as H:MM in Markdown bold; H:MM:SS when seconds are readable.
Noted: **3:09**
